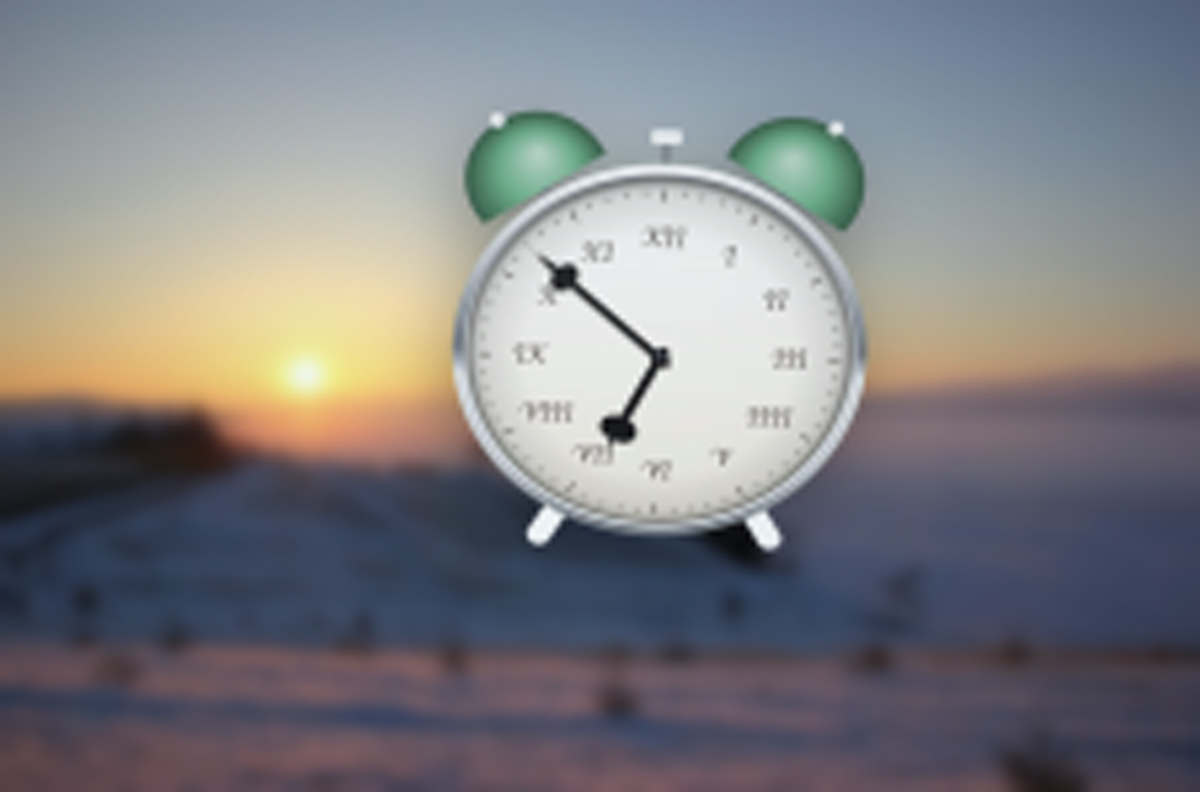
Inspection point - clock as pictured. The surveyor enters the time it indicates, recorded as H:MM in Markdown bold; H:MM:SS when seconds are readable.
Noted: **6:52**
